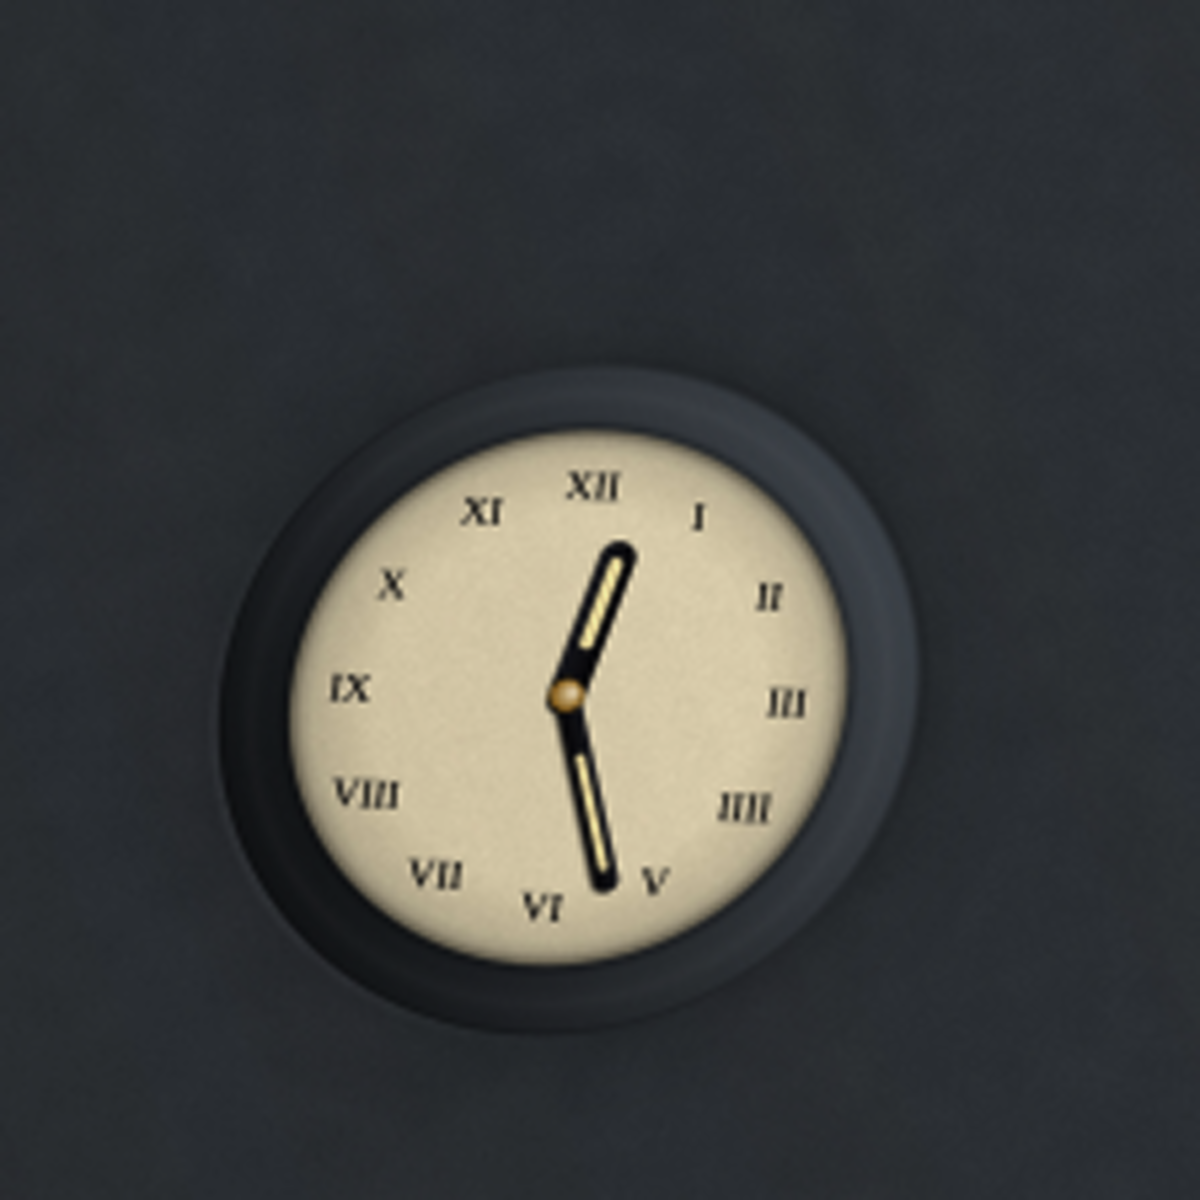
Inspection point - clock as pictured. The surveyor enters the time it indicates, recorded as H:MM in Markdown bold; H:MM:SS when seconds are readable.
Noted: **12:27**
